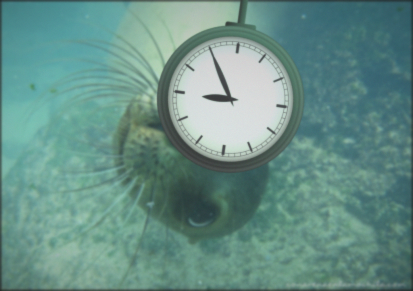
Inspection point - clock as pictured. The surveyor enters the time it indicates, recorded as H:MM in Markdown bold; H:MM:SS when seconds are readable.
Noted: **8:55**
